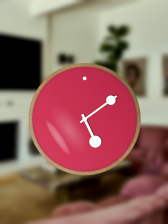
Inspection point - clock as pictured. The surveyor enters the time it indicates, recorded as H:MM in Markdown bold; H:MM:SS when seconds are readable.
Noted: **5:09**
